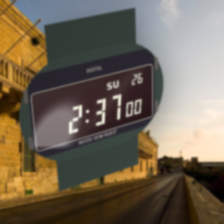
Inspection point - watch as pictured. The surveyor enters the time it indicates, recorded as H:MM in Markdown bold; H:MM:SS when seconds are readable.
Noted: **2:37:00**
